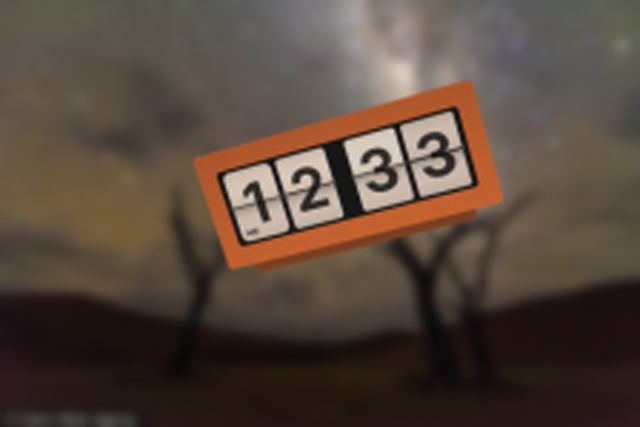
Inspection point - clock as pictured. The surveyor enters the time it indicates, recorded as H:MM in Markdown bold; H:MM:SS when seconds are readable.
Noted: **12:33**
